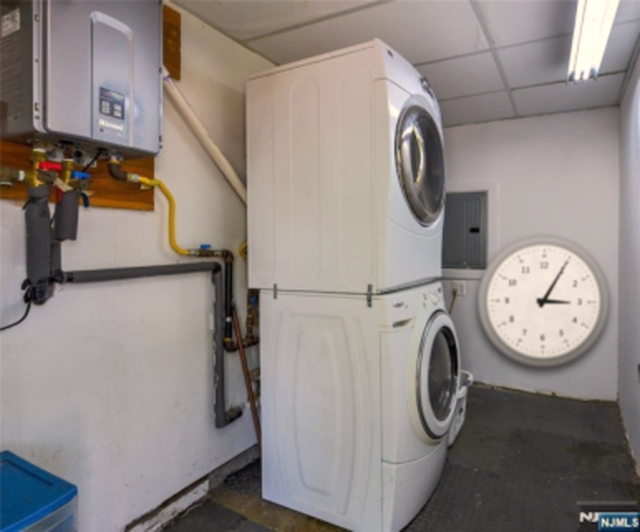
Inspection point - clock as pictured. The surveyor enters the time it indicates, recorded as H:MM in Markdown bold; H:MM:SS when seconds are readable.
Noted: **3:05**
